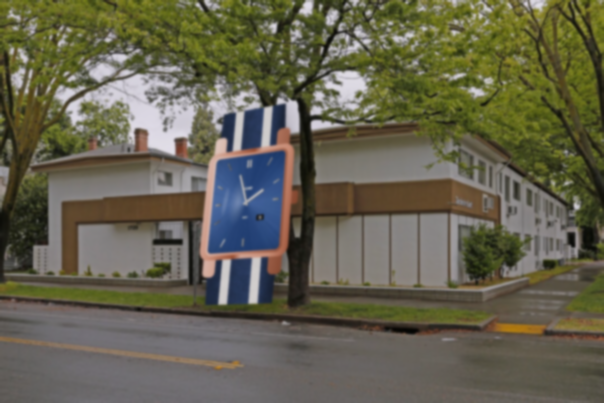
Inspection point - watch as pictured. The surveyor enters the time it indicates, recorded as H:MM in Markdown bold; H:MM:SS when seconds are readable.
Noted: **1:57**
